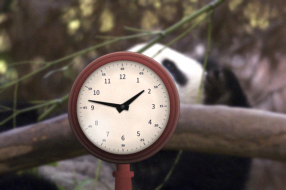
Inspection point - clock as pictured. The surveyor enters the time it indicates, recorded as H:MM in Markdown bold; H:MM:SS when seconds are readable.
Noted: **1:47**
